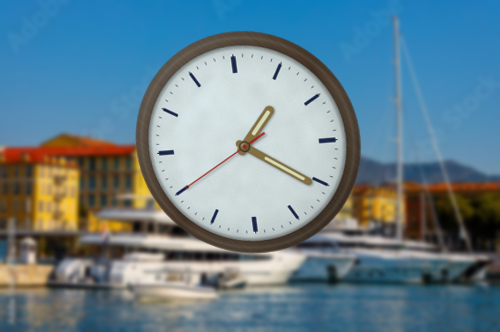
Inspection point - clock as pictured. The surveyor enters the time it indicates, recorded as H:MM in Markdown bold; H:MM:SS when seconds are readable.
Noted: **1:20:40**
